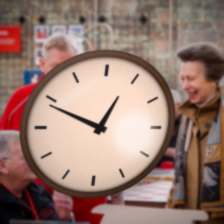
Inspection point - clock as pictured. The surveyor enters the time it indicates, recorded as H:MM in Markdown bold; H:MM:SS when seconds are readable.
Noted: **12:49**
